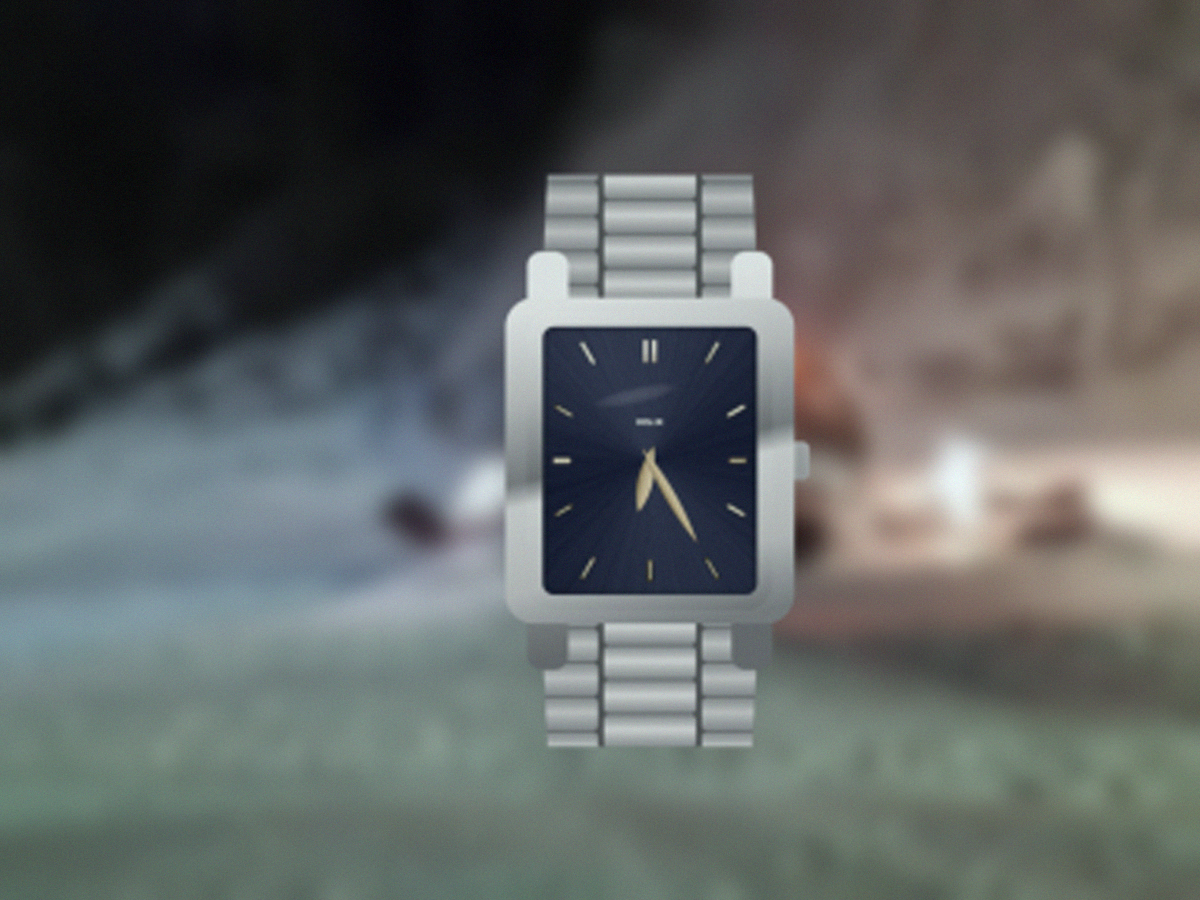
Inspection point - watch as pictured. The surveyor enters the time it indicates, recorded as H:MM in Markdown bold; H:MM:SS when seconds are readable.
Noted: **6:25**
